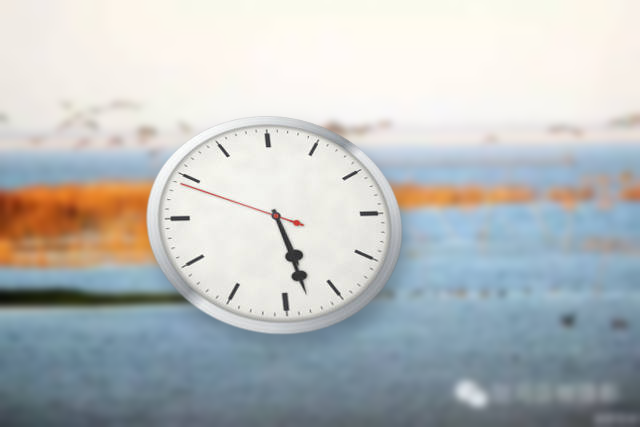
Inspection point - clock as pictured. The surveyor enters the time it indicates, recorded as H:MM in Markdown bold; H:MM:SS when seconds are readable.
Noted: **5:27:49**
